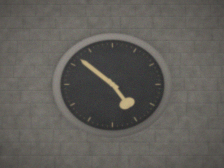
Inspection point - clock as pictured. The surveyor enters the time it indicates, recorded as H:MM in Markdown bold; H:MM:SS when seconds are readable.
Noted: **4:52**
